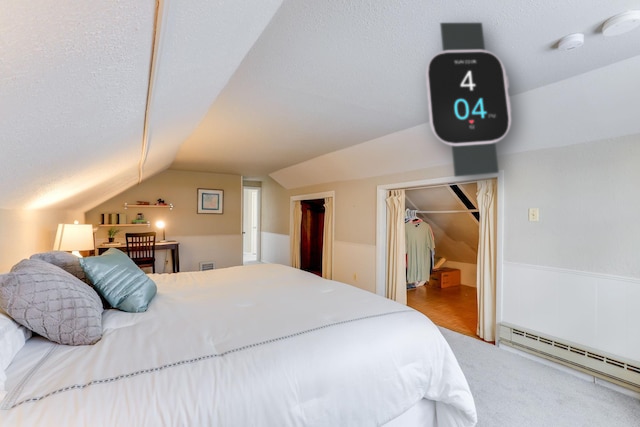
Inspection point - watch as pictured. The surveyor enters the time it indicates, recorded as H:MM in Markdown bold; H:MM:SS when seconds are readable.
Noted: **4:04**
